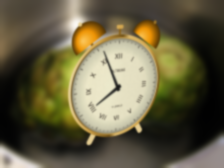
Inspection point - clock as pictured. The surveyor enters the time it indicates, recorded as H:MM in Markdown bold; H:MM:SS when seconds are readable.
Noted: **7:56**
